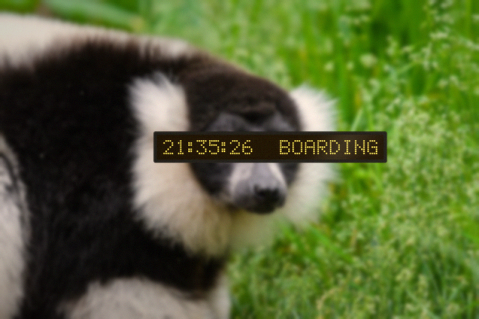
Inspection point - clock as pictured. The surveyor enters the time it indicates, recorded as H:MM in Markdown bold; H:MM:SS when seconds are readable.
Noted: **21:35:26**
